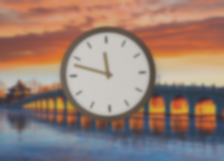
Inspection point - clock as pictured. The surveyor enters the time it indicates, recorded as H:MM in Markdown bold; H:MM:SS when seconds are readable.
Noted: **11:48**
